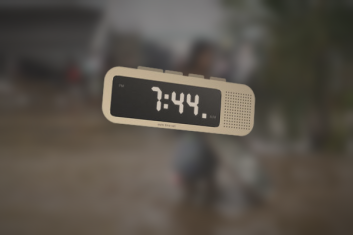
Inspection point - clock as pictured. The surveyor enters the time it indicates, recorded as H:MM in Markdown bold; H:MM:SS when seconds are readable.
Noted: **7:44**
